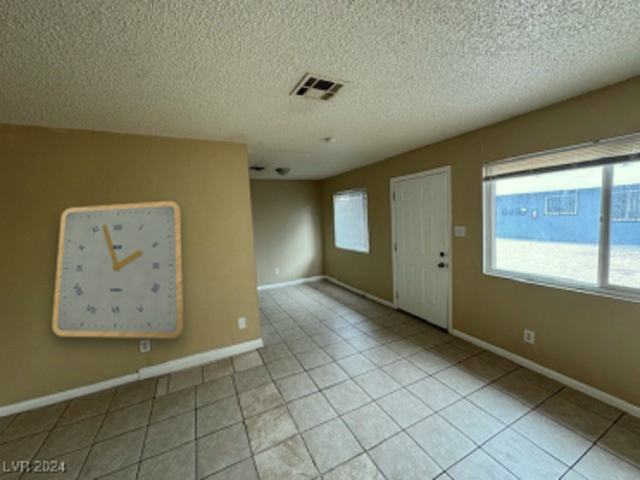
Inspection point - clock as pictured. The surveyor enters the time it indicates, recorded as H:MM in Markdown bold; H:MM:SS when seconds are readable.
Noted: **1:57**
